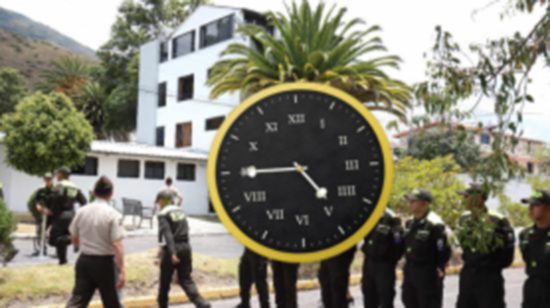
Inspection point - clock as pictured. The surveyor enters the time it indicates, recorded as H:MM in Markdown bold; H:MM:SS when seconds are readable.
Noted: **4:45**
